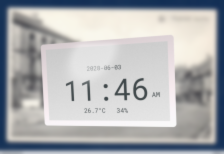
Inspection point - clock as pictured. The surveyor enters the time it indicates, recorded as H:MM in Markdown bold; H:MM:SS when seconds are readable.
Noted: **11:46**
